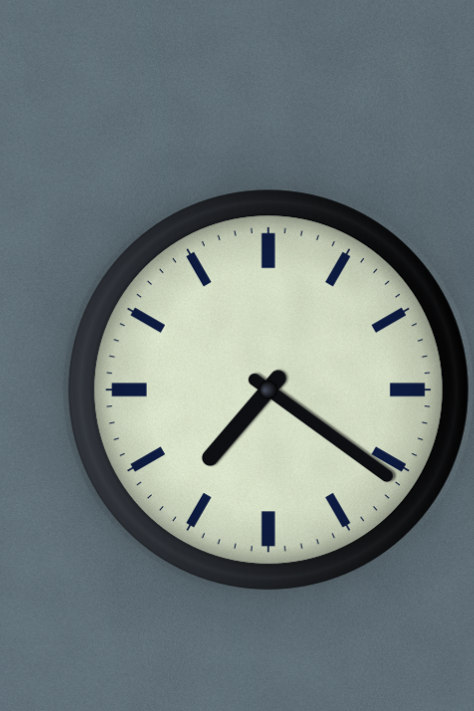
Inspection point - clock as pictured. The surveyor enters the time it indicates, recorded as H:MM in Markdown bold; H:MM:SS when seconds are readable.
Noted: **7:21**
